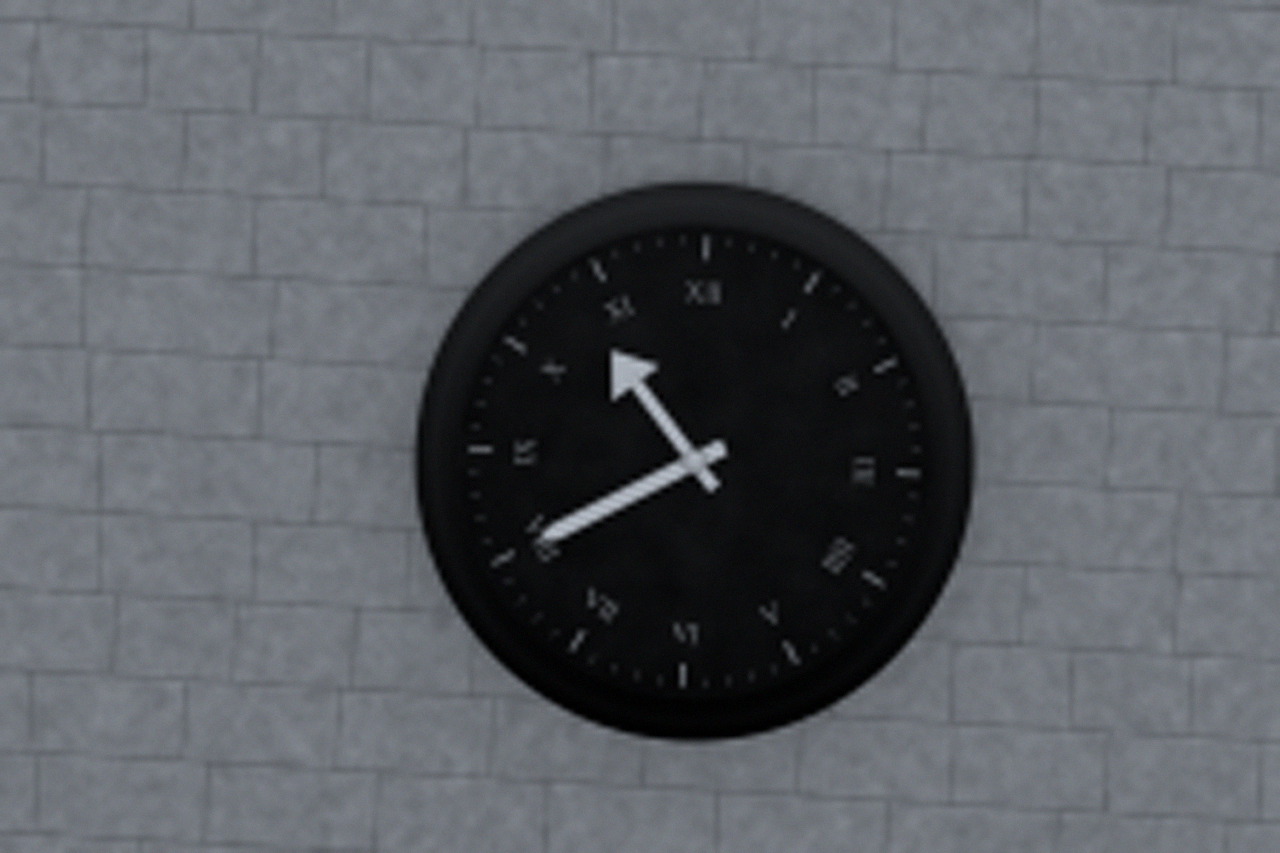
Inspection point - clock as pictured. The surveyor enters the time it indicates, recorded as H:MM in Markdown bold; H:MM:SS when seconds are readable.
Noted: **10:40**
